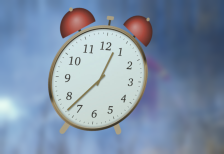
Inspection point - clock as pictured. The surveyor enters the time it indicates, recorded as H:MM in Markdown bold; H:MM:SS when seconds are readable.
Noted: **12:37**
